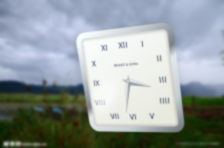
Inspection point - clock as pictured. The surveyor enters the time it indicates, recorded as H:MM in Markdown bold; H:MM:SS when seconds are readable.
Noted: **3:32**
